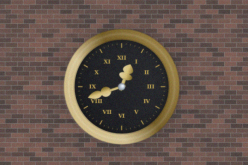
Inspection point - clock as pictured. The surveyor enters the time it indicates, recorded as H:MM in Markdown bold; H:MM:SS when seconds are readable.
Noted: **12:42**
